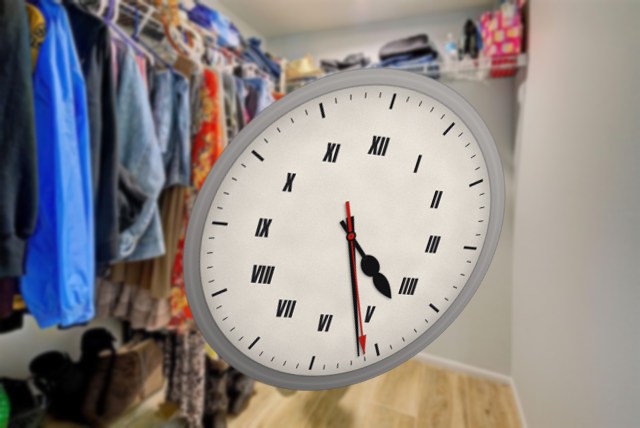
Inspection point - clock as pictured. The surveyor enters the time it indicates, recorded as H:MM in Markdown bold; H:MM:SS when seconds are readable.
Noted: **4:26:26**
